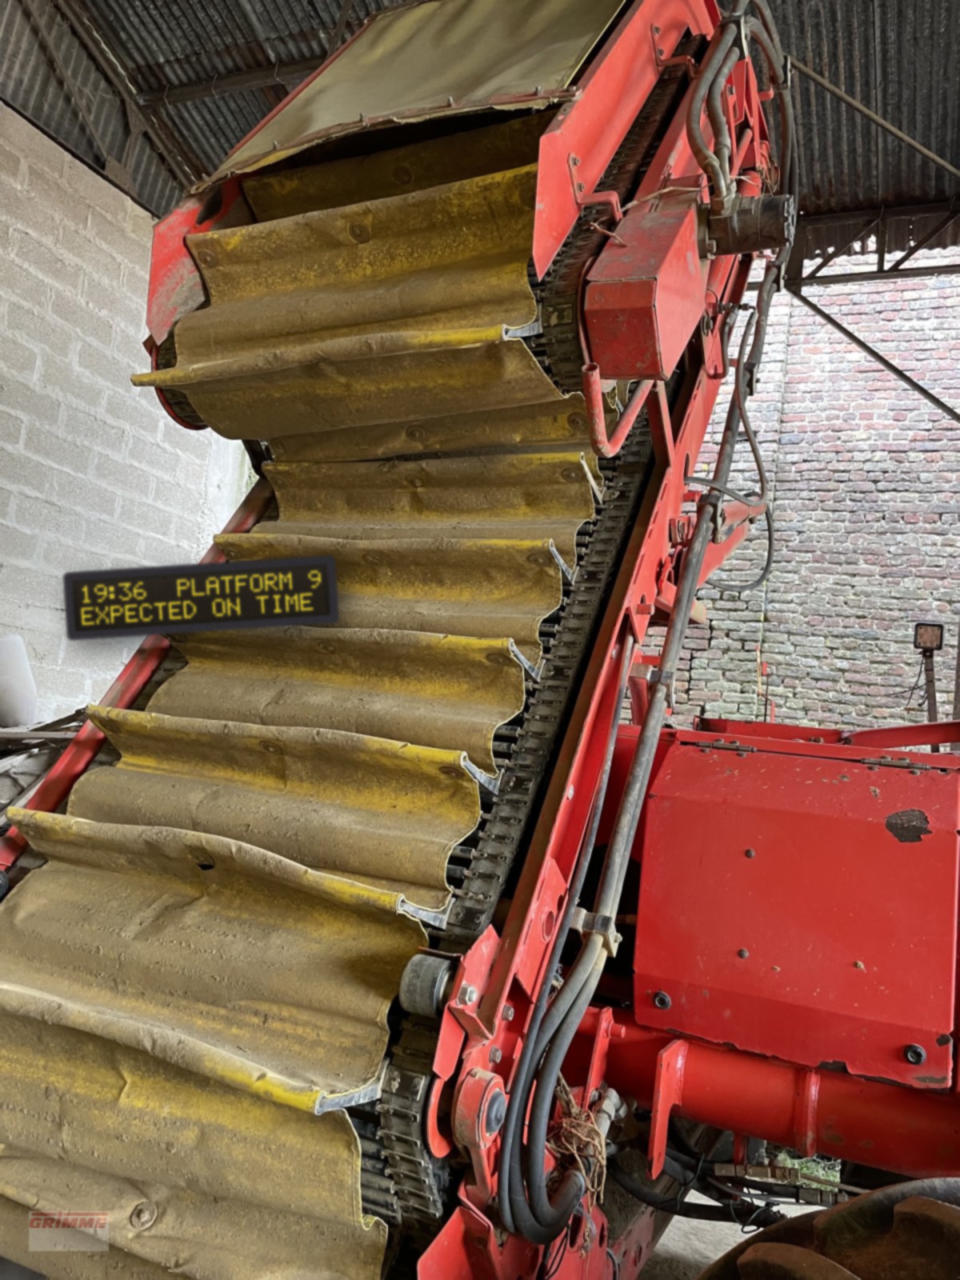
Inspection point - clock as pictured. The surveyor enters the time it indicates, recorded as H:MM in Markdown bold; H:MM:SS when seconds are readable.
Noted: **19:36**
